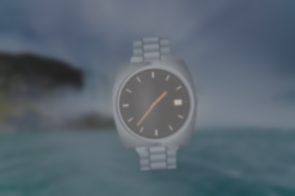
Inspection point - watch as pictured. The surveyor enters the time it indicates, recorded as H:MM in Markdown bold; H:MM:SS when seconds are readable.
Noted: **1:37**
